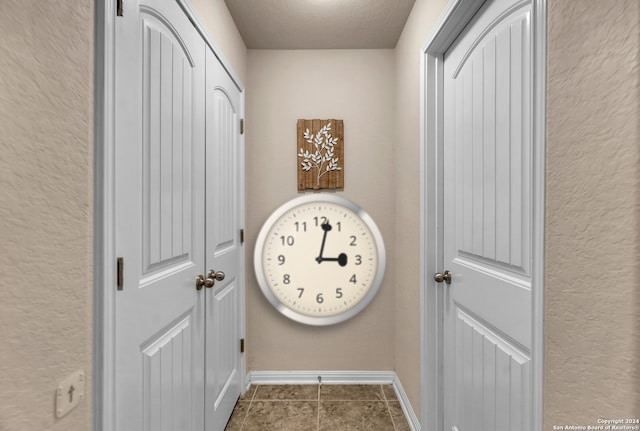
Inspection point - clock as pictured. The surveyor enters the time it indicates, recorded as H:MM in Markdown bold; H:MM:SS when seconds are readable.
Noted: **3:02**
